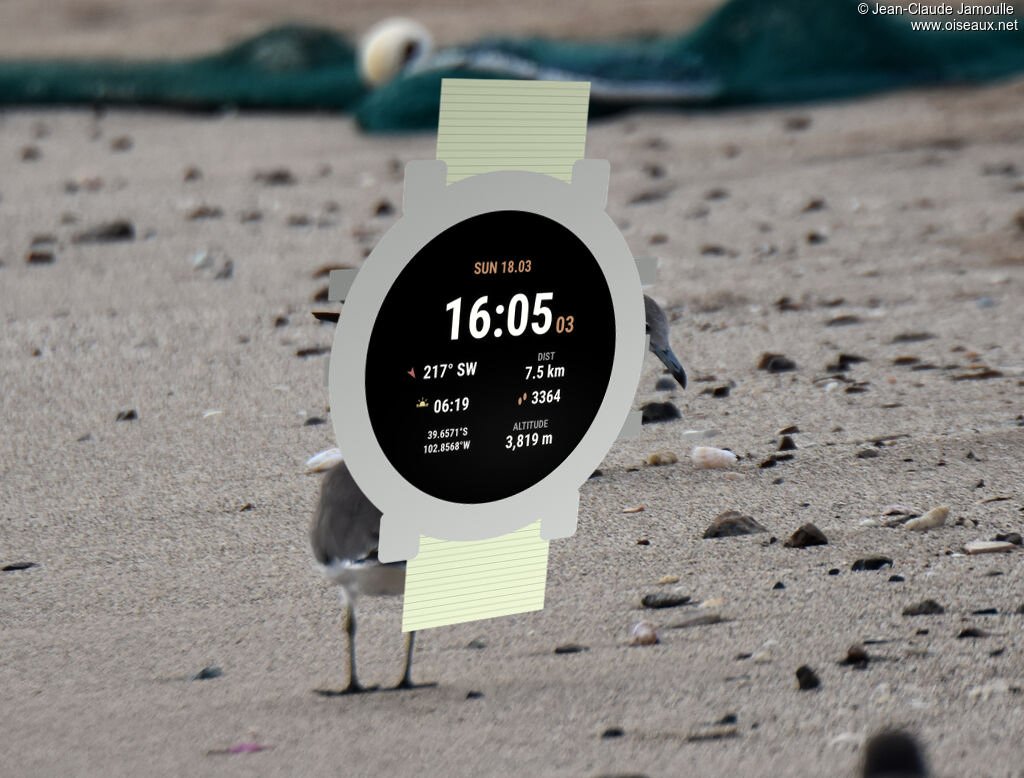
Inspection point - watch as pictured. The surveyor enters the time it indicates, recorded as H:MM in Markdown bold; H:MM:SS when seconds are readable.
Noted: **16:05:03**
